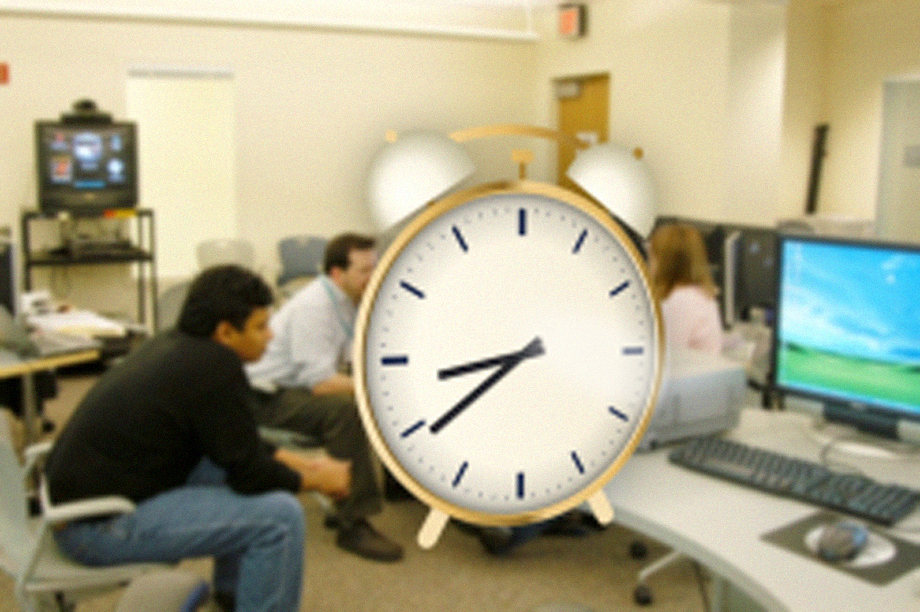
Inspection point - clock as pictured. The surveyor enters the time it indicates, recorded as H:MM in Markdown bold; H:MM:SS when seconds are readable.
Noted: **8:39**
